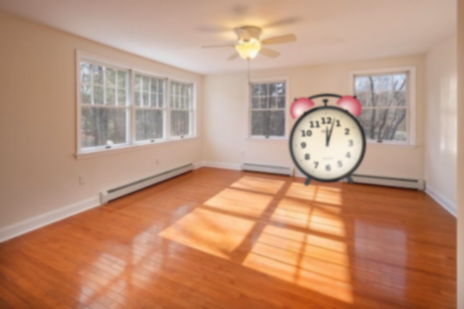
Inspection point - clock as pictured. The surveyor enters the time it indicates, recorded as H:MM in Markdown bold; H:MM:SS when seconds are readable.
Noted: **12:03**
